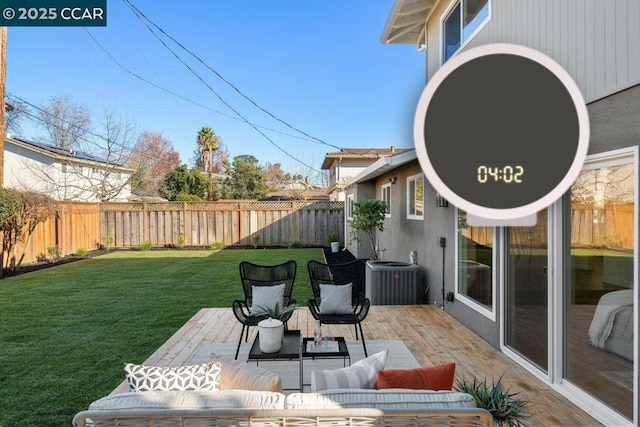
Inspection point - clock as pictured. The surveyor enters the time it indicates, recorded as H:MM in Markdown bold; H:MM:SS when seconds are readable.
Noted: **4:02**
